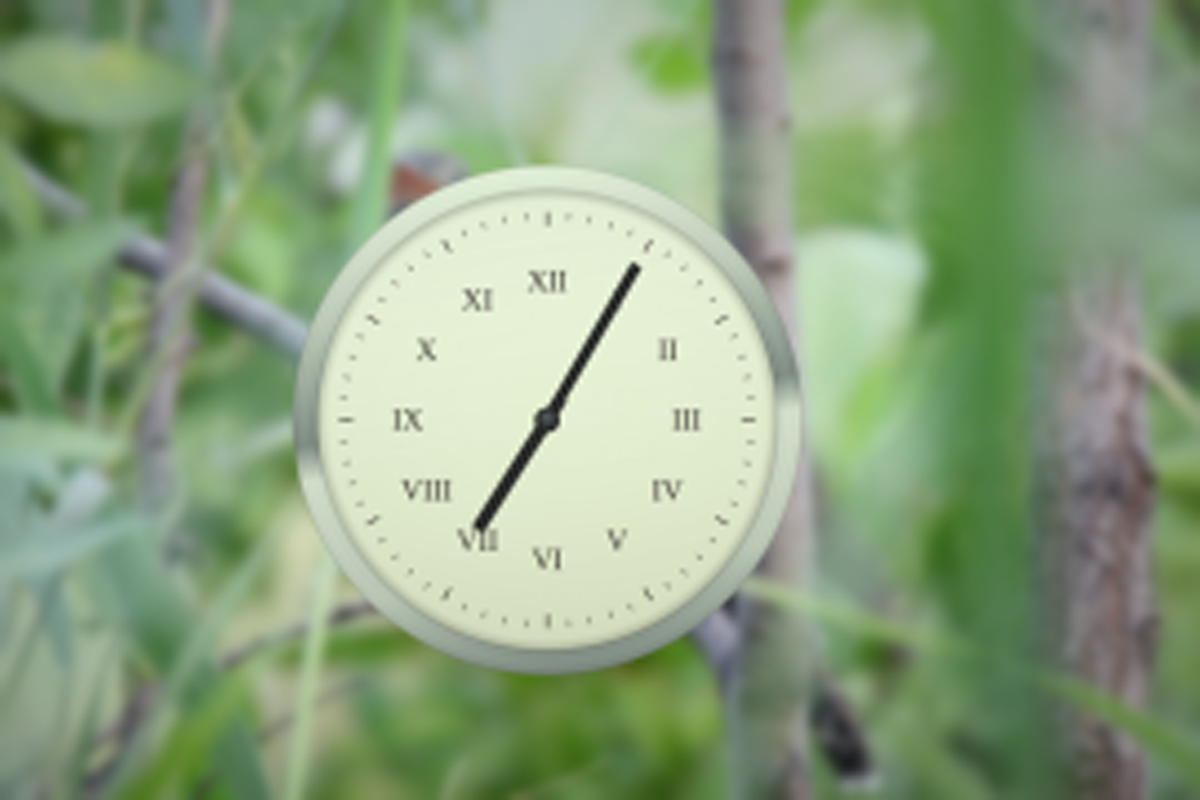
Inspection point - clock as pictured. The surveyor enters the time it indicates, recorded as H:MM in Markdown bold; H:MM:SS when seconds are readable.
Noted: **7:05**
